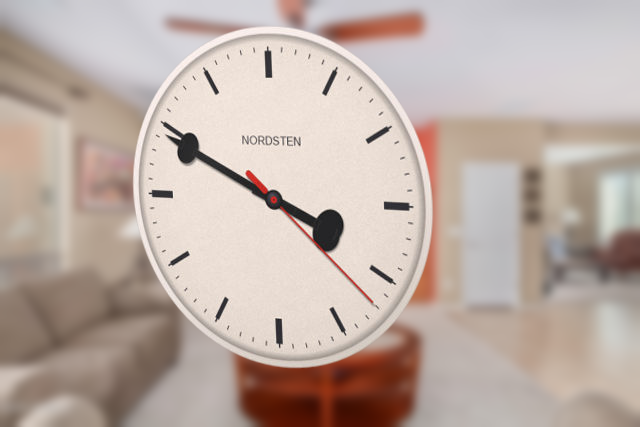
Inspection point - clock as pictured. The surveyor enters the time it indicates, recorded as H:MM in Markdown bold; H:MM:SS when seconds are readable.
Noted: **3:49:22**
